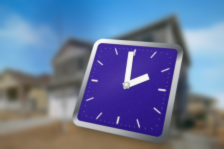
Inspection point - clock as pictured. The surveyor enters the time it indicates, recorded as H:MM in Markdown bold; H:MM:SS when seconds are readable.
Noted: **1:59**
